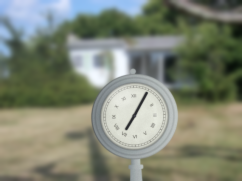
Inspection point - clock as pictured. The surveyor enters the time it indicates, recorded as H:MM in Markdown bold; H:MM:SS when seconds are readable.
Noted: **7:05**
